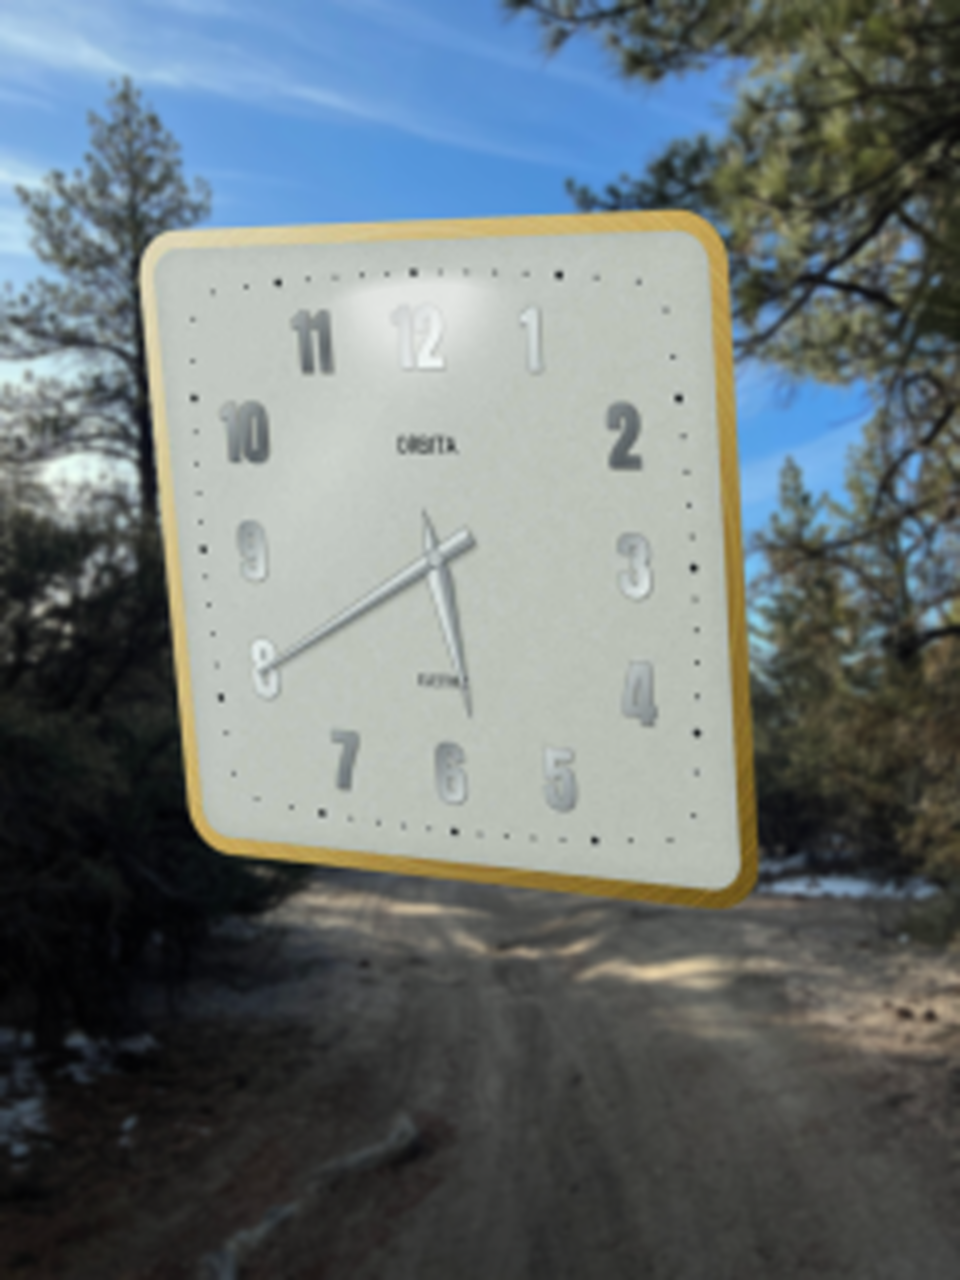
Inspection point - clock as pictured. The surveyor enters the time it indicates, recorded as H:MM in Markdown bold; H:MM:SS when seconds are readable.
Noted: **5:40**
